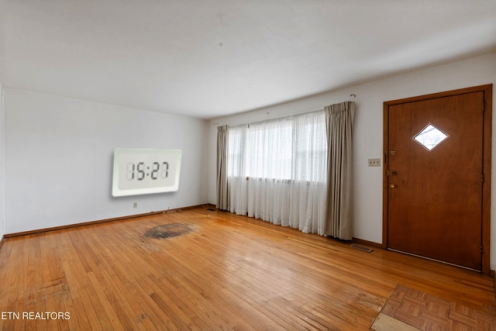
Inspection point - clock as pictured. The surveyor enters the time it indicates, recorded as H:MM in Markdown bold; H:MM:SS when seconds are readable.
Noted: **15:27**
